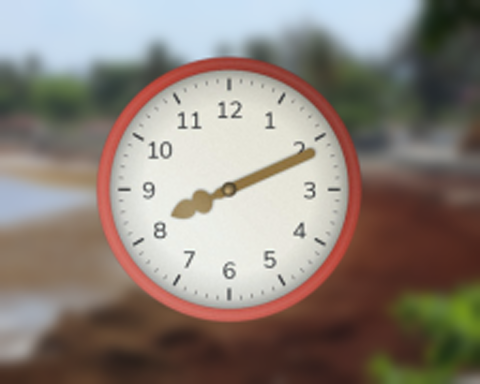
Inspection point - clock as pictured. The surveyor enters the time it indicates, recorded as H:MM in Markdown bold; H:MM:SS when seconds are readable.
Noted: **8:11**
